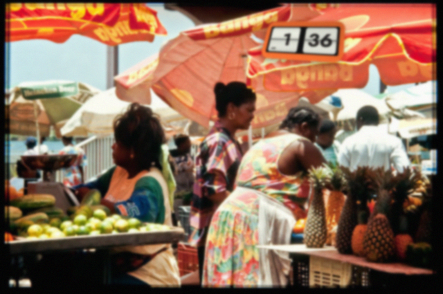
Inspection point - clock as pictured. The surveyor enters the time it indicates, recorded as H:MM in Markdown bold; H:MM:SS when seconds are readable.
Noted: **1:36**
